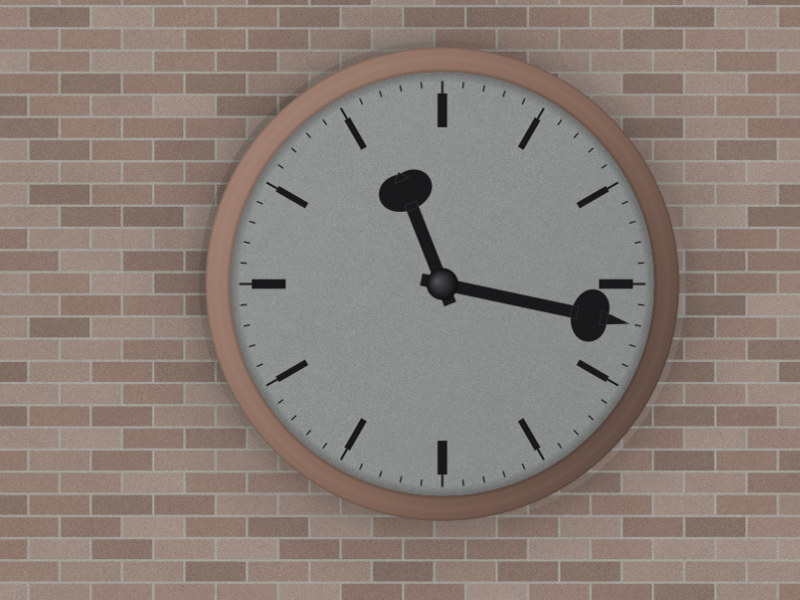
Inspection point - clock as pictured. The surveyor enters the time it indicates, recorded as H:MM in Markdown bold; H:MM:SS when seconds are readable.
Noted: **11:17**
